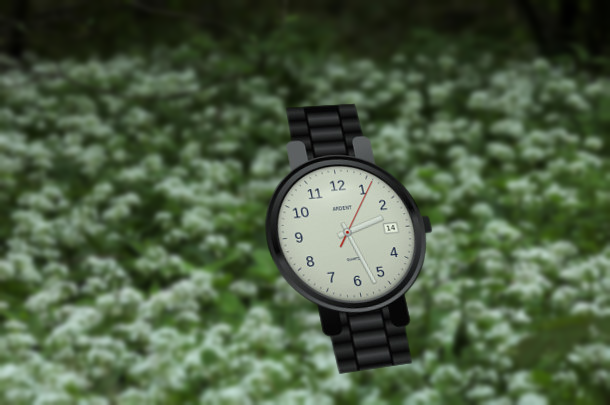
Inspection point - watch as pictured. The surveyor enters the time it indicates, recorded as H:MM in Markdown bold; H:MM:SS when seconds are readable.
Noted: **2:27:06**
